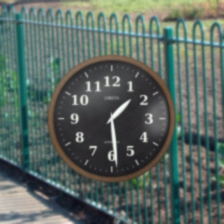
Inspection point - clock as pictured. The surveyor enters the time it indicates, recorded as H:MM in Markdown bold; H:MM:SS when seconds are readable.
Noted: **1:29**
